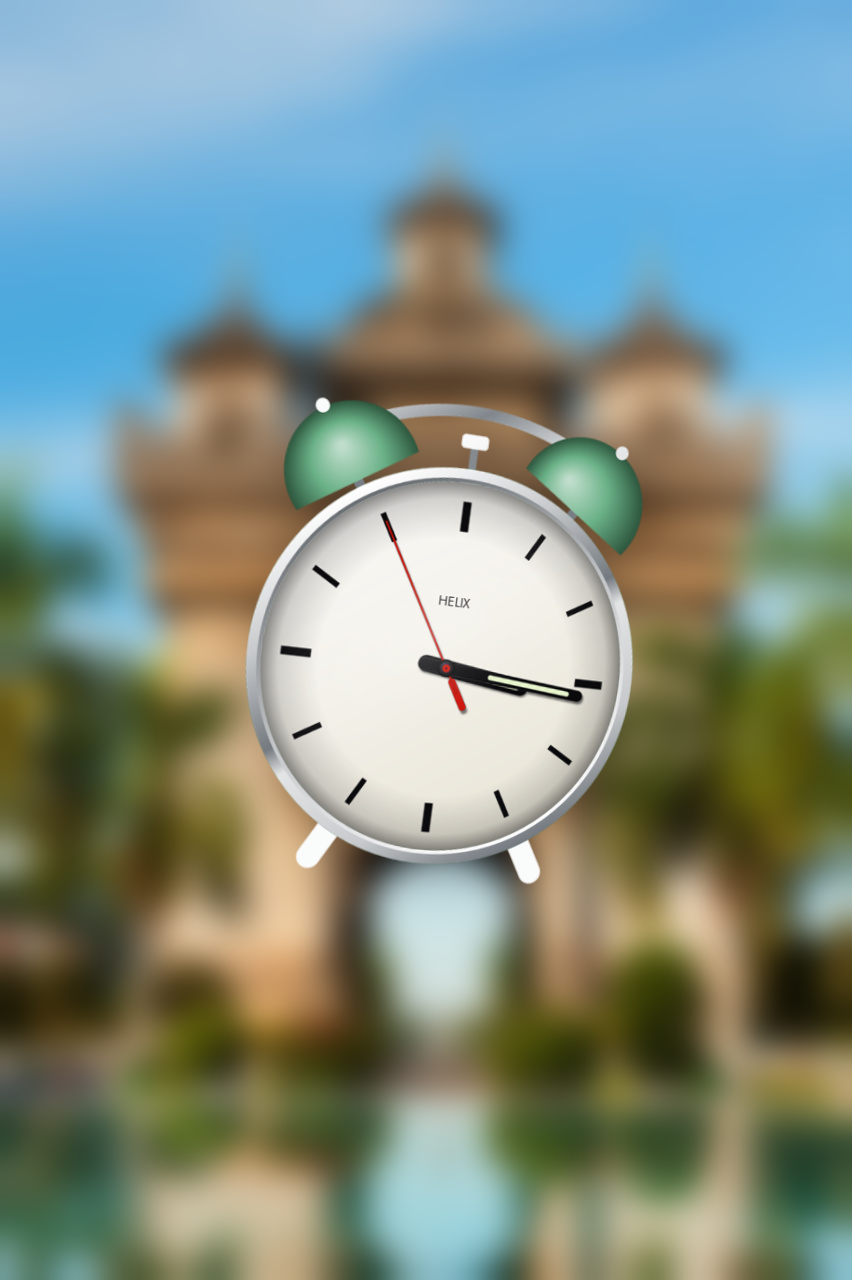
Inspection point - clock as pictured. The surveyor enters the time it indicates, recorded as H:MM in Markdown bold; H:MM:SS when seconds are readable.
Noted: **3:15:55**
